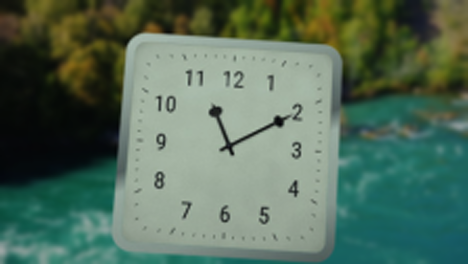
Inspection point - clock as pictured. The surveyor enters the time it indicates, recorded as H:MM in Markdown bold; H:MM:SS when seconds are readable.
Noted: **11:10**
